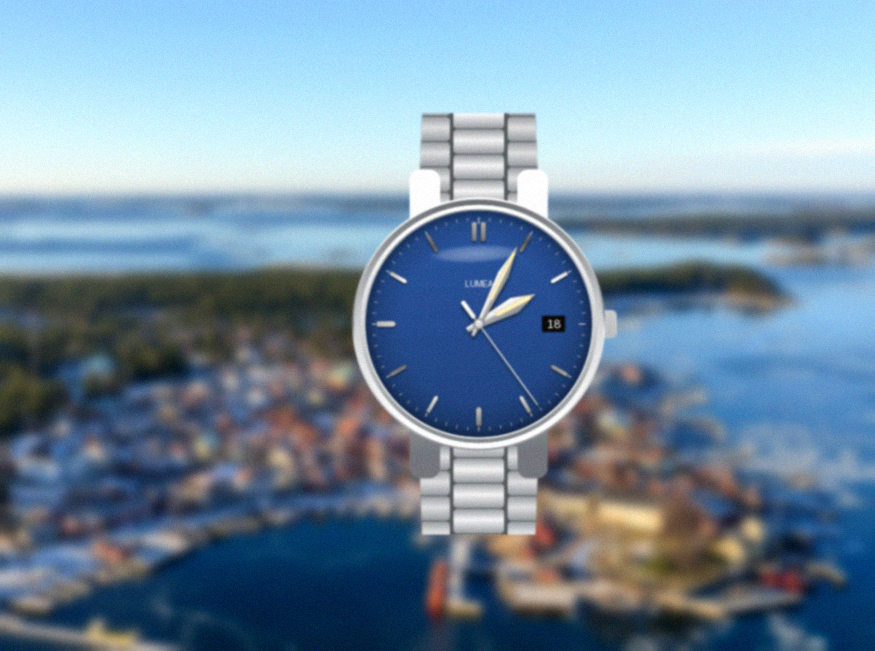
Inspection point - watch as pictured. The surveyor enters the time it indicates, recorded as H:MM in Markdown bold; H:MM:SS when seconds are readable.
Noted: **2:04:24**
